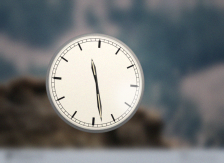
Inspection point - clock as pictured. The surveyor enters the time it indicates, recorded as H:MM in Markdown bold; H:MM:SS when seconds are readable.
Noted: **11:28**
